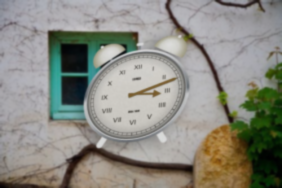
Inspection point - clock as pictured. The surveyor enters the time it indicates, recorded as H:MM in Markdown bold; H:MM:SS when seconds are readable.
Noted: **3:12**
